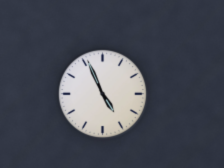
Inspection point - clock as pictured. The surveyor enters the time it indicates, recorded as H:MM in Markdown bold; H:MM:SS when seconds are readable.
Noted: **4:56**
